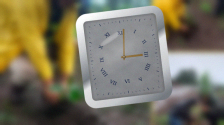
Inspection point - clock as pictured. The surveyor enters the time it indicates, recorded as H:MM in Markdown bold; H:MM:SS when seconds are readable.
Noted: **3:01**
